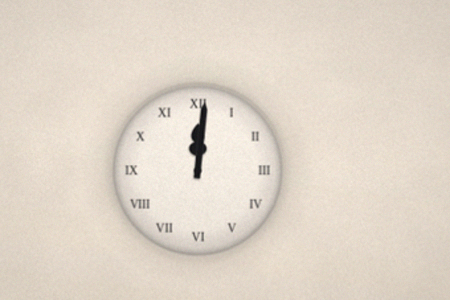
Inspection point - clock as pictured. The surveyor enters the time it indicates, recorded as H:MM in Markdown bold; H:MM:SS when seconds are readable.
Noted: **12:01**
